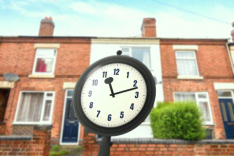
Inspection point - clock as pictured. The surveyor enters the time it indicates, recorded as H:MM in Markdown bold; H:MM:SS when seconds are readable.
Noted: **11:12**
